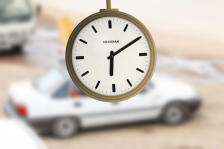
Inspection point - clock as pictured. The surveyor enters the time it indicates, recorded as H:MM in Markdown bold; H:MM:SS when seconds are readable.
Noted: **6:10**
